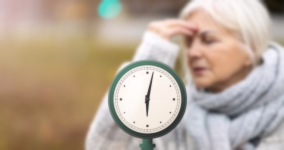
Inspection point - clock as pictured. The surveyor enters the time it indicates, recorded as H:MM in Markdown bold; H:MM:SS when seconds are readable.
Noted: **6:02**
